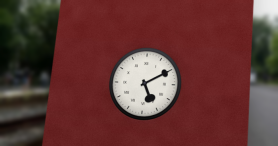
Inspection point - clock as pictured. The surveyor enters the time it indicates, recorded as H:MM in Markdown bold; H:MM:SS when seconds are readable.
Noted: **5:10**
